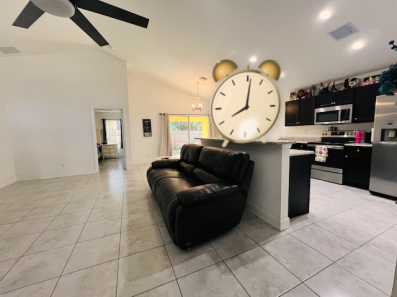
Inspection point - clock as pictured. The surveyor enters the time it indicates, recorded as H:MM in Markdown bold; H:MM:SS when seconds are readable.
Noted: **8:01**
